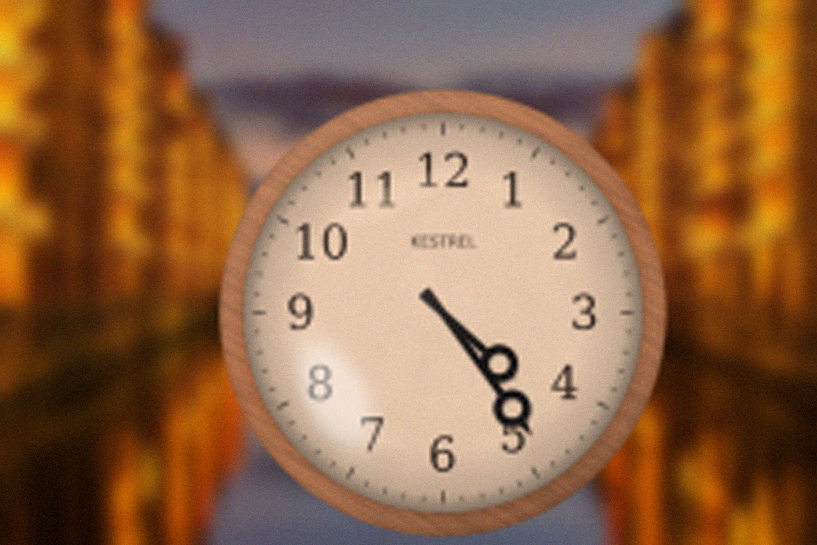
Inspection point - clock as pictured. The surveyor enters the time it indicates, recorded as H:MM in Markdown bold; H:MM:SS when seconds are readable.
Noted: **4:24**
